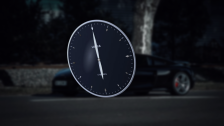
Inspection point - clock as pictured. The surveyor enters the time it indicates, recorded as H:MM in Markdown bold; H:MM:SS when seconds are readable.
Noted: **6:00**
